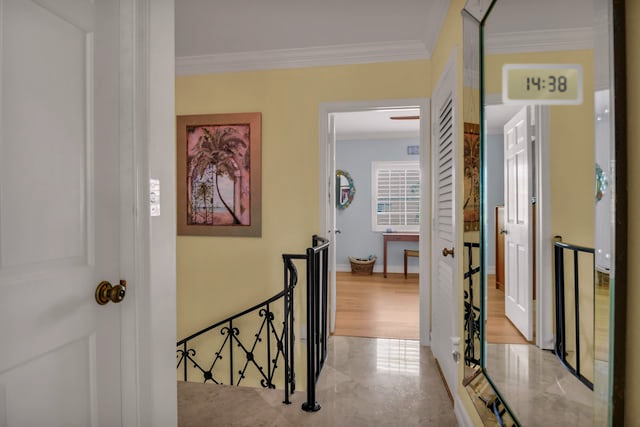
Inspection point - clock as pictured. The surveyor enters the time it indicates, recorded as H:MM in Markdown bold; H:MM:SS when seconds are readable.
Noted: **14:38**
